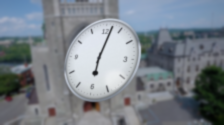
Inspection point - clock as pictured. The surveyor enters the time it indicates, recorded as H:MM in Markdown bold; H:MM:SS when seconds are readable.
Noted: **6:02**
